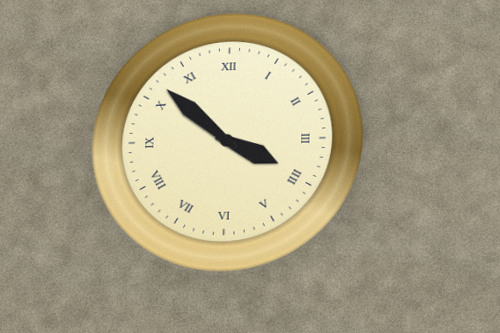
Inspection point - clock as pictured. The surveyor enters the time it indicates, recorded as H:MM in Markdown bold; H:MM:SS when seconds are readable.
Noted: **3:52**
